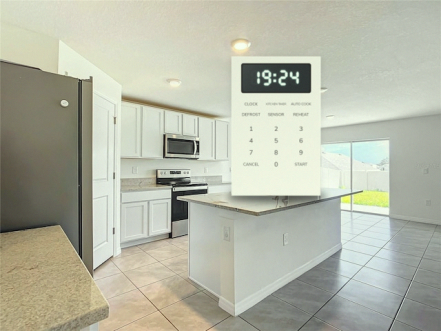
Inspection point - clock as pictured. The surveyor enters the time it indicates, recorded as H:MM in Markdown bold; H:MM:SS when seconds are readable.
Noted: **19:24**
